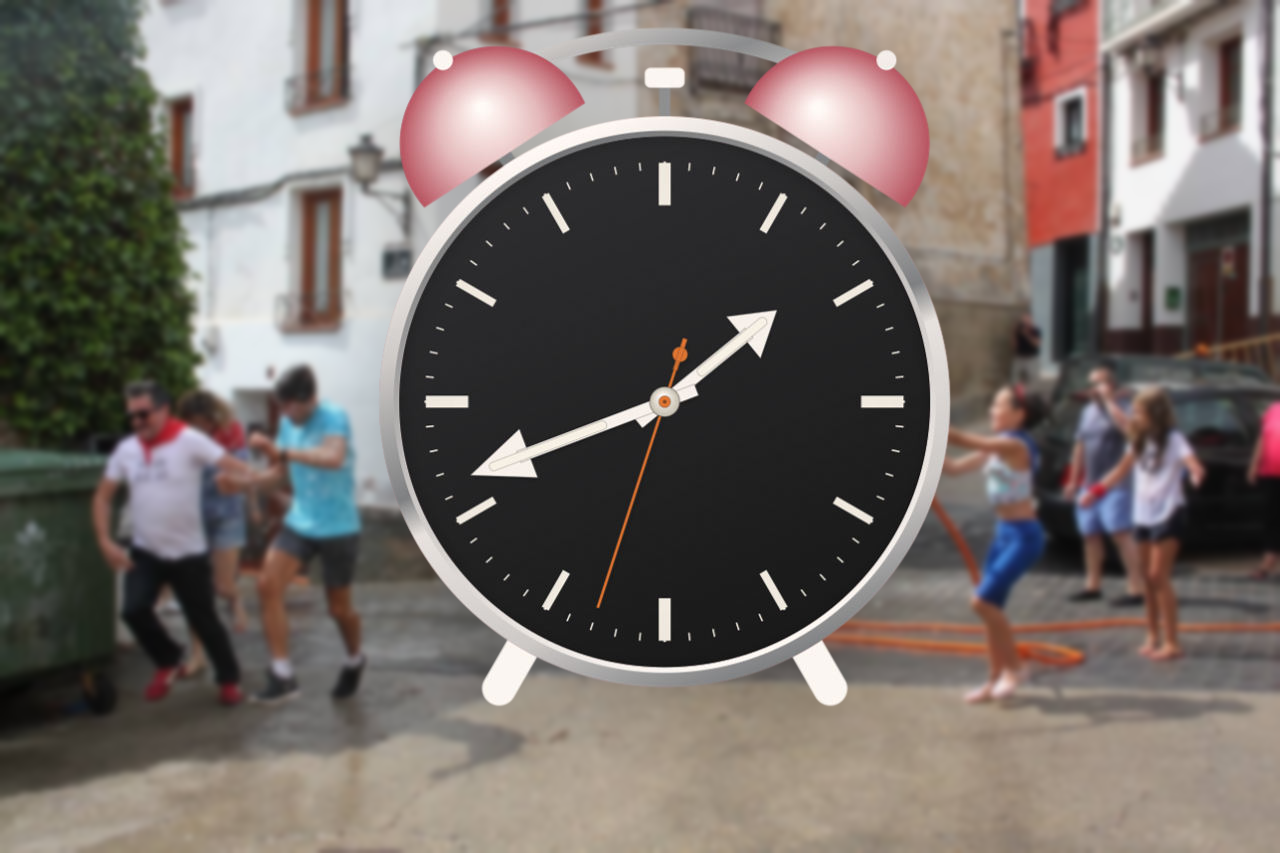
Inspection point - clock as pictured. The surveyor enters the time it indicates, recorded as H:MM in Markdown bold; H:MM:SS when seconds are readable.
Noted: **1:41:33**
